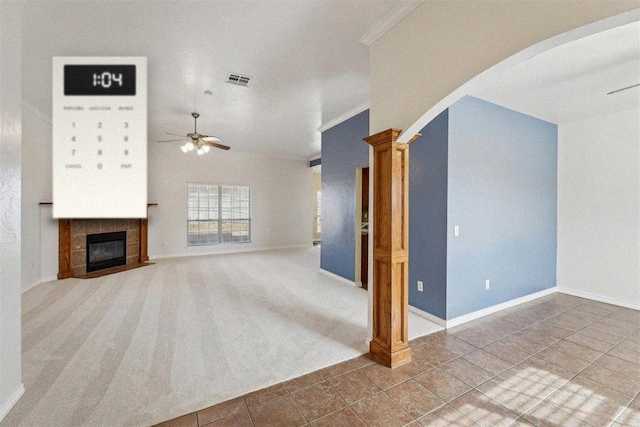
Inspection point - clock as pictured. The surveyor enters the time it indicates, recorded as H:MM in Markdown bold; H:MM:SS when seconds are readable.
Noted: **1:04**
